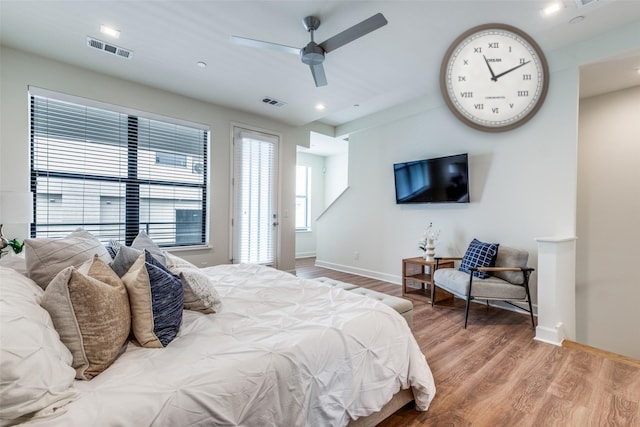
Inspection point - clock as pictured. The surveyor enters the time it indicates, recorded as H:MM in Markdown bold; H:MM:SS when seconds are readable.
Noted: **11:11**
